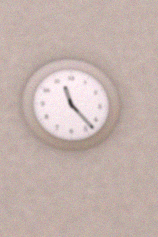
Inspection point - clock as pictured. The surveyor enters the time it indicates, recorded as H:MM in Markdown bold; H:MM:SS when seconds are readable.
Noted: **11:23**
